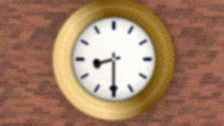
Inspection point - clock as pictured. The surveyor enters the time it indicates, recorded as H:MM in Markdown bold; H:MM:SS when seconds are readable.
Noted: **8:30**
